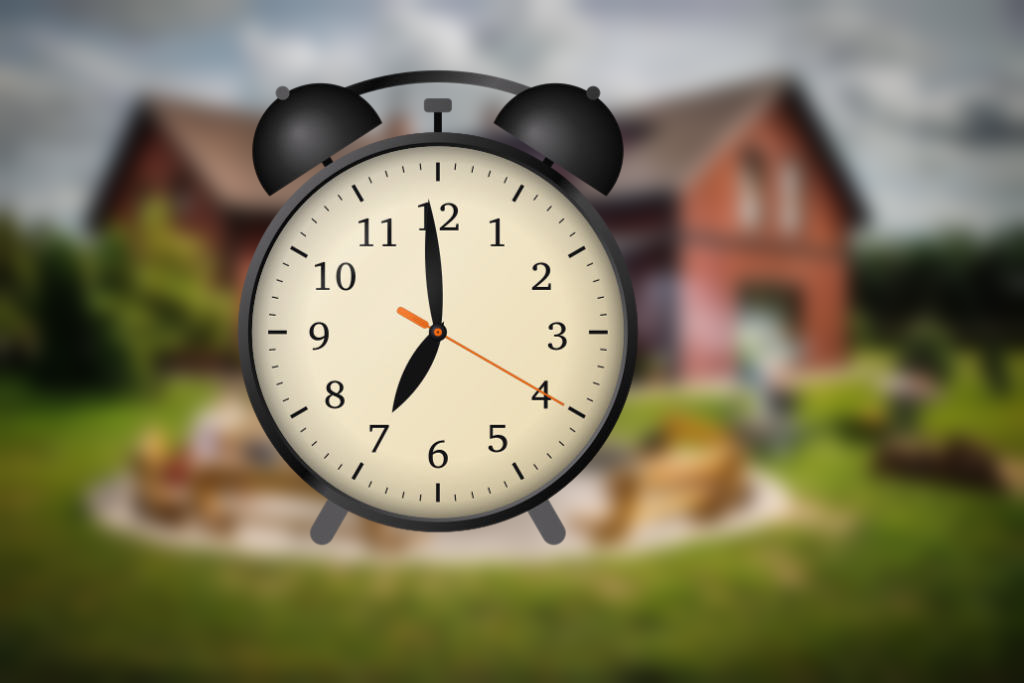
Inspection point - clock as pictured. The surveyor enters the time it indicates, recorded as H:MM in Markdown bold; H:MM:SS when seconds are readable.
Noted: **6:59:20**
